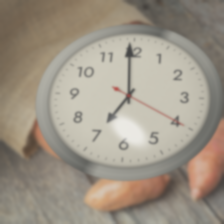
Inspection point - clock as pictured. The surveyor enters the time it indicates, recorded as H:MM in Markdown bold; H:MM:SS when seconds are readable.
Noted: **6:59:20**
